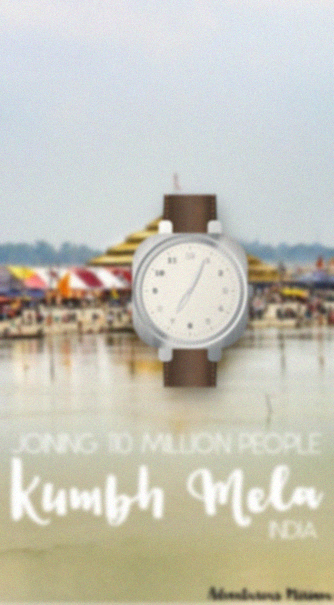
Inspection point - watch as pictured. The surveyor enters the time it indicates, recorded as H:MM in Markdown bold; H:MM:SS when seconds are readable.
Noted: **7:04**
